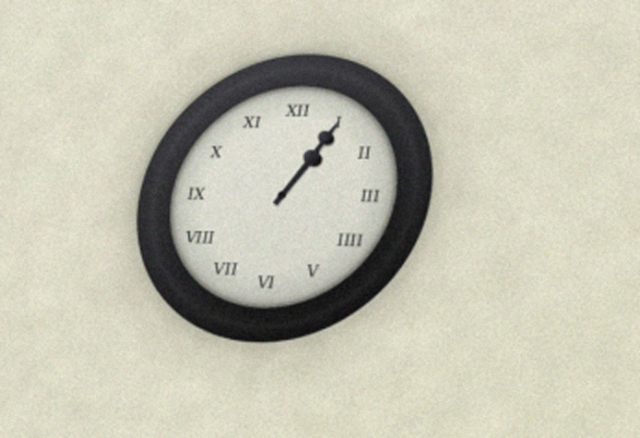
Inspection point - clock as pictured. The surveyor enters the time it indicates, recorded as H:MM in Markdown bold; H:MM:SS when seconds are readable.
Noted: **1:05**
